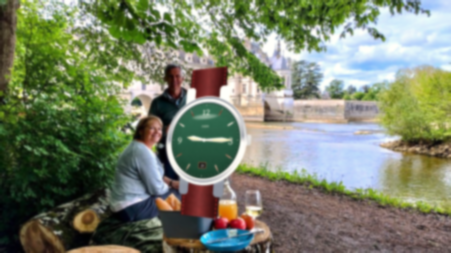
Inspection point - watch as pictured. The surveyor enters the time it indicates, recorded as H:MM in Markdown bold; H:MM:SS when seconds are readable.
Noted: **9:15**
